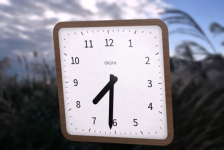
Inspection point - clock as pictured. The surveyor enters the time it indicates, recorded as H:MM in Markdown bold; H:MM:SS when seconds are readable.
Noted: **7:31**
